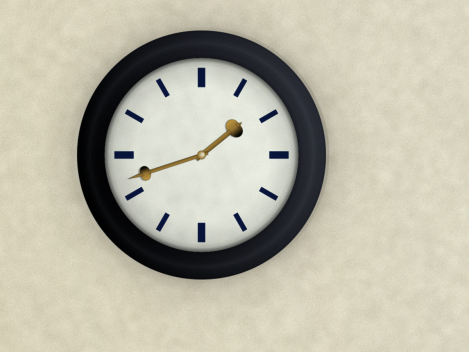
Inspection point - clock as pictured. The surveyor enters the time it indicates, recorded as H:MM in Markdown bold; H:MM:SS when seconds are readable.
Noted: **1:42**
